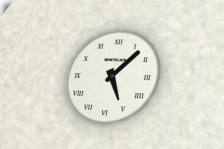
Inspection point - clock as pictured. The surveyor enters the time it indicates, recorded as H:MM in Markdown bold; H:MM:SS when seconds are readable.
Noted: **5:07**
